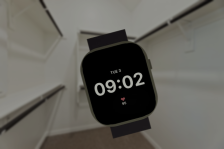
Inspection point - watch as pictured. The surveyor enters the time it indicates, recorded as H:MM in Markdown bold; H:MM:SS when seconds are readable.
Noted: **9:02**
